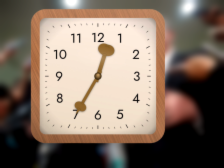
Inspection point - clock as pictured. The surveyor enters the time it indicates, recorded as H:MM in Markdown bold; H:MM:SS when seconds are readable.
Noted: **12:35**
